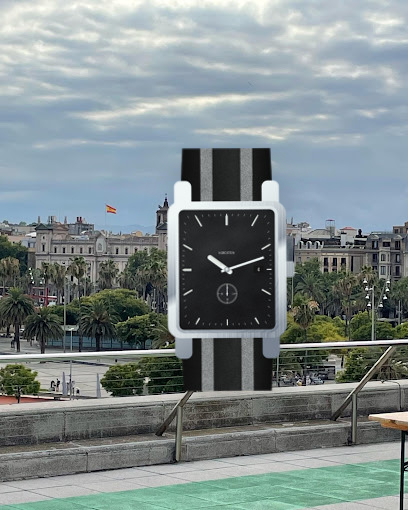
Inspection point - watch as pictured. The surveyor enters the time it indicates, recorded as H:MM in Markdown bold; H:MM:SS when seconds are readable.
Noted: **10:12**
